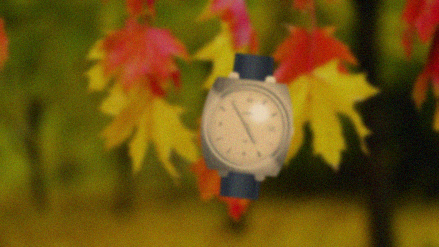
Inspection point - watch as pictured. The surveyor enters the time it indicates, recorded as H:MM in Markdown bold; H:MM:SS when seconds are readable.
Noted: **4:54**
